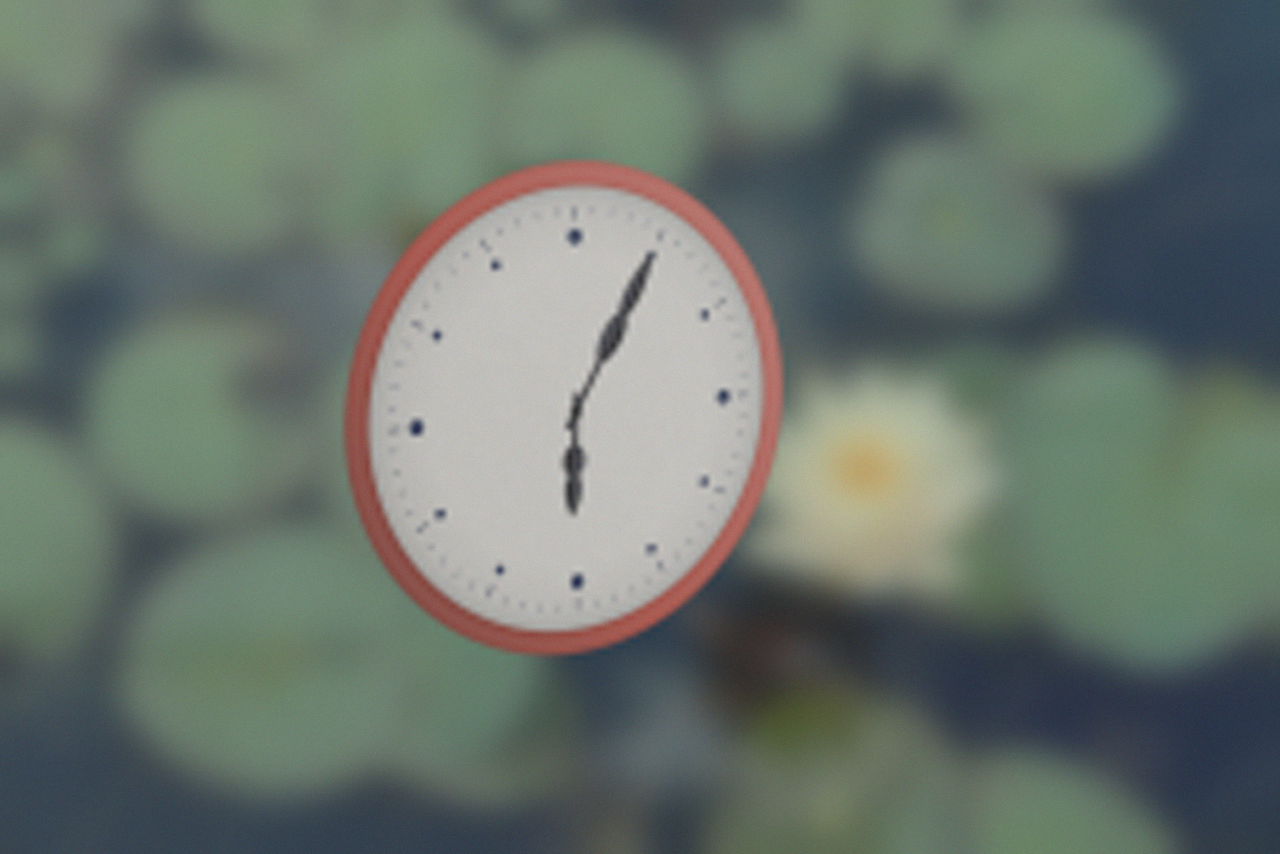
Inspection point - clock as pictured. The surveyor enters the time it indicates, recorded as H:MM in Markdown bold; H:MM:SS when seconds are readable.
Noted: **6:05**
